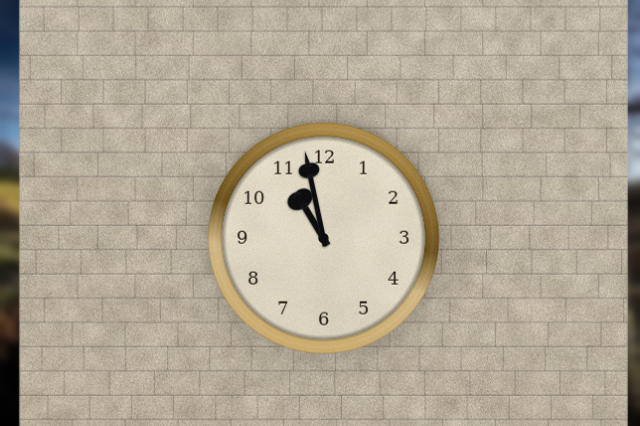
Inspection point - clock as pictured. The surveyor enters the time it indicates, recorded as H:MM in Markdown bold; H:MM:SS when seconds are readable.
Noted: **10:58**
